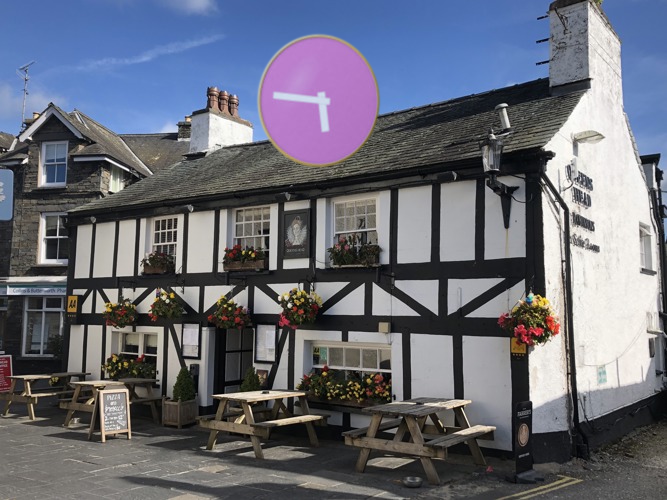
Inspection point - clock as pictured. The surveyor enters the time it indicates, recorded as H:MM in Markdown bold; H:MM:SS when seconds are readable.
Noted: **5:46**
